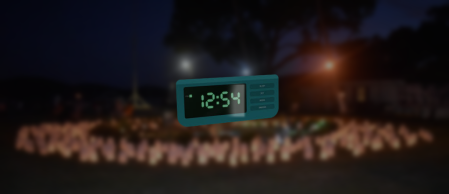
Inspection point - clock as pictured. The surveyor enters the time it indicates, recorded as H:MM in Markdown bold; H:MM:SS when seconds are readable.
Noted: **12:54**
